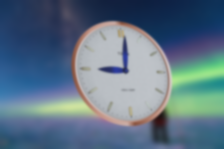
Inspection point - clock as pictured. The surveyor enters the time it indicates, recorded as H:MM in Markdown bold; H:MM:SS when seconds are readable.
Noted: **9:01**
